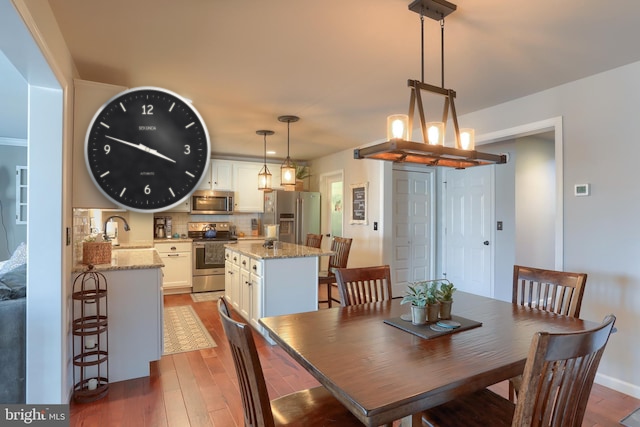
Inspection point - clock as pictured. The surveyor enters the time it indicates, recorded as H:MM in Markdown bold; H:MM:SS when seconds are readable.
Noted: **3:48**
